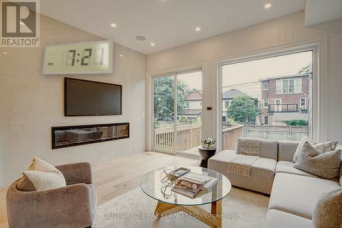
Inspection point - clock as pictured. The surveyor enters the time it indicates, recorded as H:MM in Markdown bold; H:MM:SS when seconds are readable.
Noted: **7:21**
